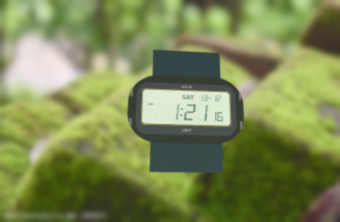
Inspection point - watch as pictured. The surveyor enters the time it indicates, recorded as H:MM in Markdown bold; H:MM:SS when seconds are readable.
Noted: **1:21:16**
